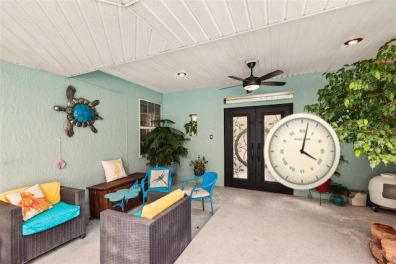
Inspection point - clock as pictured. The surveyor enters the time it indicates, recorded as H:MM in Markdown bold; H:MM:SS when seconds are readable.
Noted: **4:02**
